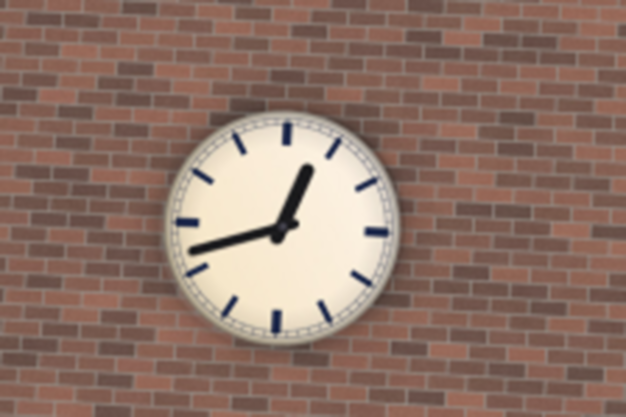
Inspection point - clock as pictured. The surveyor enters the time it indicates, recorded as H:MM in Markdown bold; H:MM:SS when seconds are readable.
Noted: **12:42**
